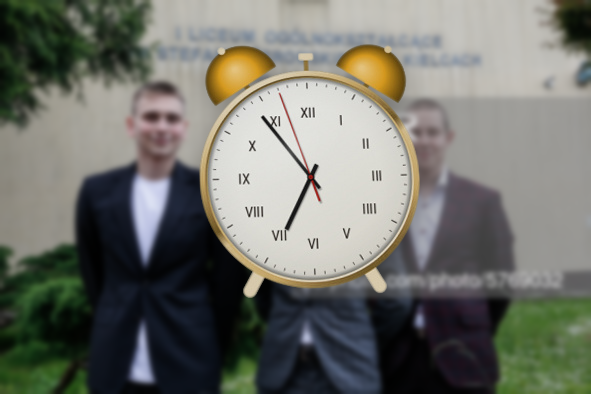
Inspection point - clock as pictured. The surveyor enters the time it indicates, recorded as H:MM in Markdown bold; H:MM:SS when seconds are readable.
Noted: **6:53:57**
